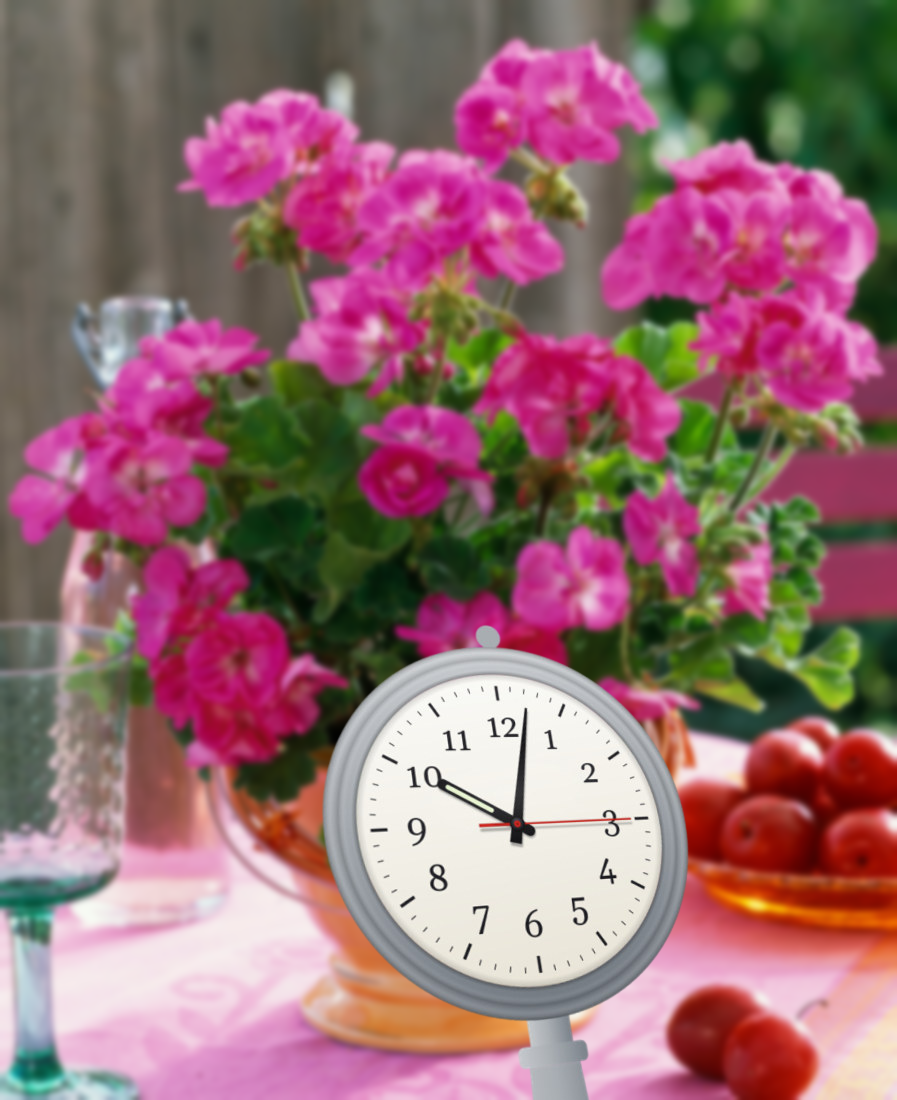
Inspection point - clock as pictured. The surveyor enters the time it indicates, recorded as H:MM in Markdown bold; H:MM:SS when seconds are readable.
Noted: **10:02:15**
